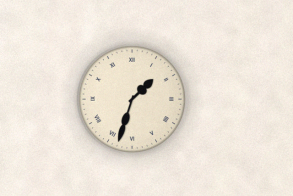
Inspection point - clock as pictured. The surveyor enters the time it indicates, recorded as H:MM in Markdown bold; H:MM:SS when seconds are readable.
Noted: **1:33**
